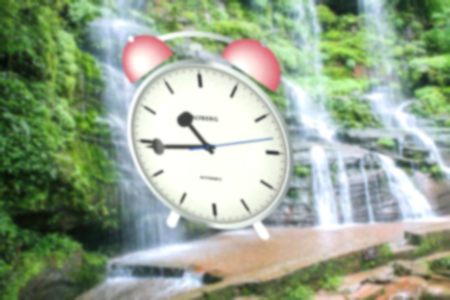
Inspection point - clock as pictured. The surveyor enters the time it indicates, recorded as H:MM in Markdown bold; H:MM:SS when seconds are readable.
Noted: **10:44:13**
